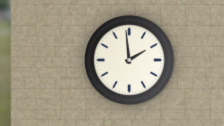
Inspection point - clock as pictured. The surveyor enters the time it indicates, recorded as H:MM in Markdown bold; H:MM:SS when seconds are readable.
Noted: **1:59**
